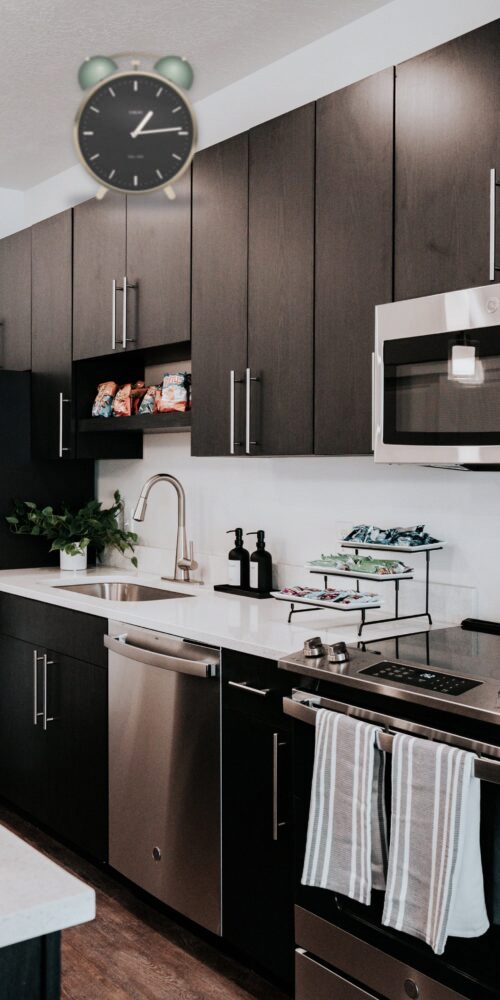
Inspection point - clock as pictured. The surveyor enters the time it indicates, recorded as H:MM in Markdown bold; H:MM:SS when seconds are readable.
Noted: **1:14**
